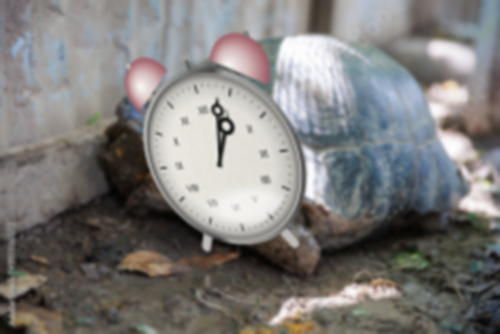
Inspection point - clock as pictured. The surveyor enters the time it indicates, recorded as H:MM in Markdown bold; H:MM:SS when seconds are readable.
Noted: **1:03**
